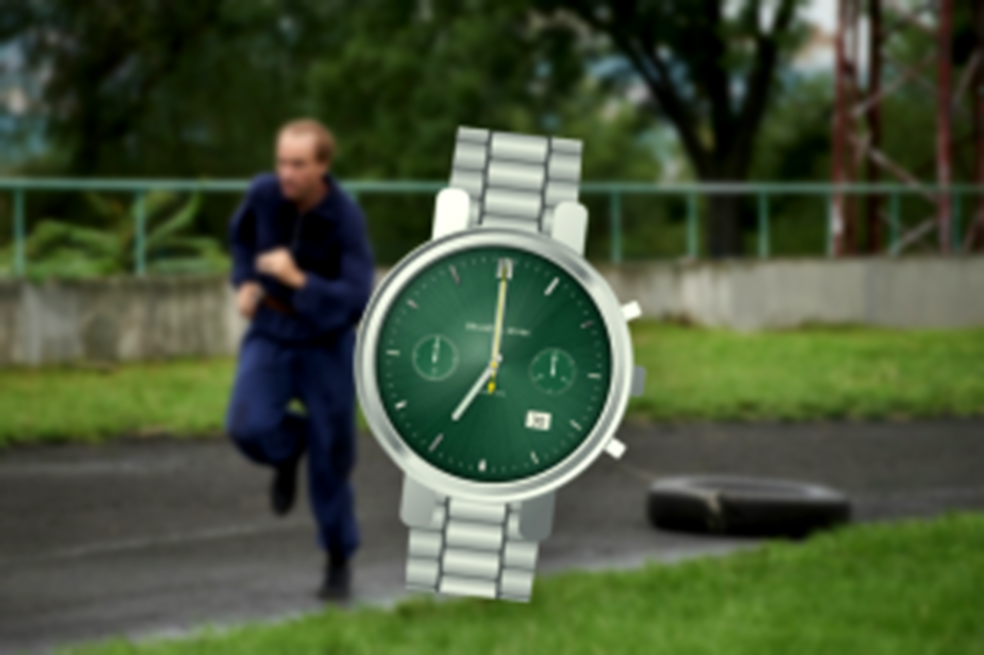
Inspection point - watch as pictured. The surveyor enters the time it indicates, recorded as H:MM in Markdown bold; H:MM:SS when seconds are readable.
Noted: **7:00**
